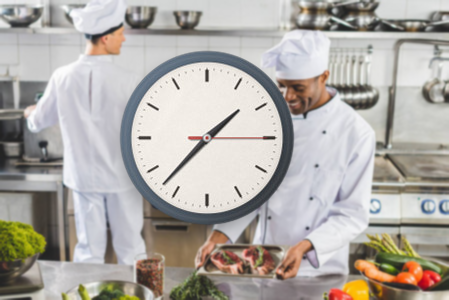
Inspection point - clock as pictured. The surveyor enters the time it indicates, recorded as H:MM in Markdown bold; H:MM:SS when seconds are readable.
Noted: **1:37:15**
